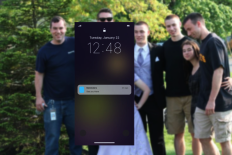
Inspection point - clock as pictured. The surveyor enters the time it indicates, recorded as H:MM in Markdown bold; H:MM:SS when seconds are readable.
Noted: **12:48**
